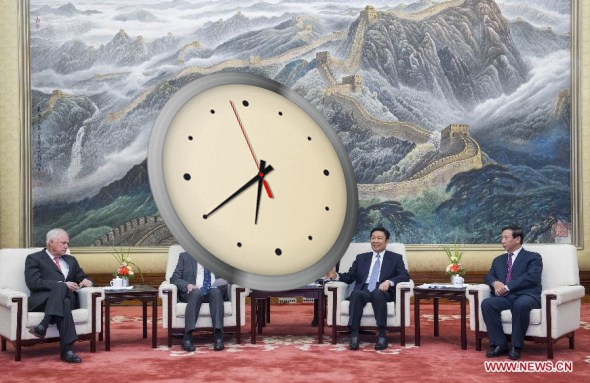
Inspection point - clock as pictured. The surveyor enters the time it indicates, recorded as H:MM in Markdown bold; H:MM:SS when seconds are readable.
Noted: **6:39:58**
